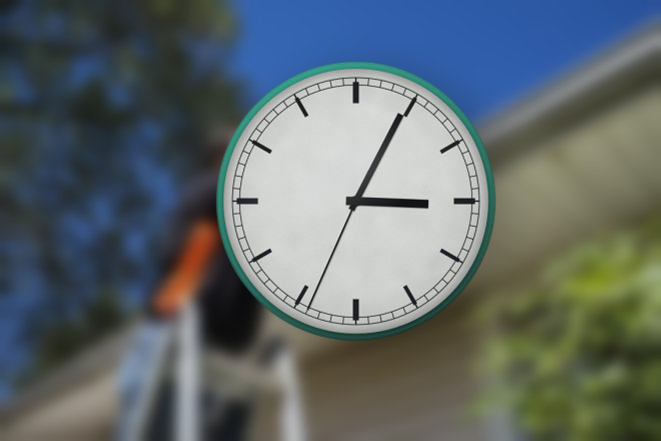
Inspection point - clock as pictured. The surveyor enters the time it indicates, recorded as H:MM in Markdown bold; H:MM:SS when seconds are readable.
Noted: **3:04:34**
